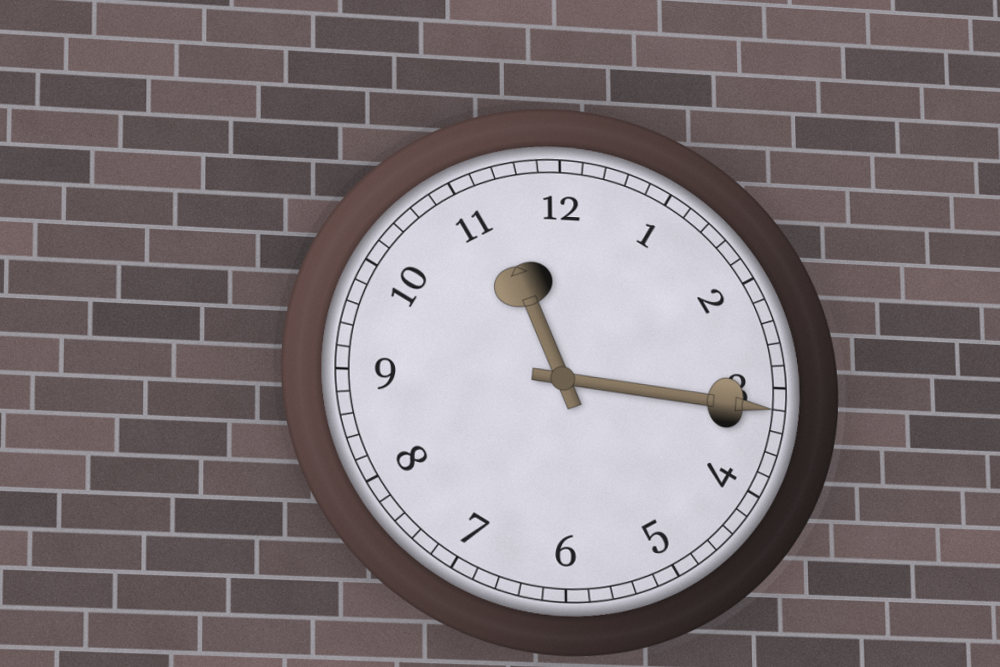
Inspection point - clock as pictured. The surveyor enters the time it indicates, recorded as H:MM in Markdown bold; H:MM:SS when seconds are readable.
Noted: **11:16**
